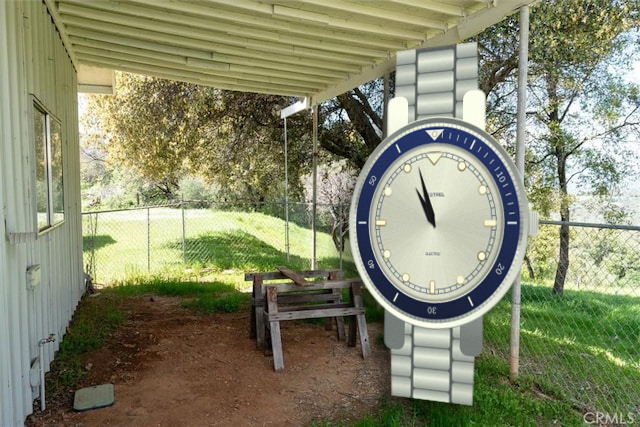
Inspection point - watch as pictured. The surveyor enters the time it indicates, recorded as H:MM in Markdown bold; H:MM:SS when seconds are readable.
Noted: **10:57**
